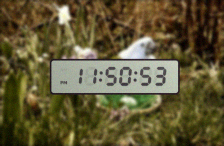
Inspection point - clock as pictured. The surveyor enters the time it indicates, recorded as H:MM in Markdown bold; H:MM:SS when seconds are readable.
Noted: **11:50:53**
